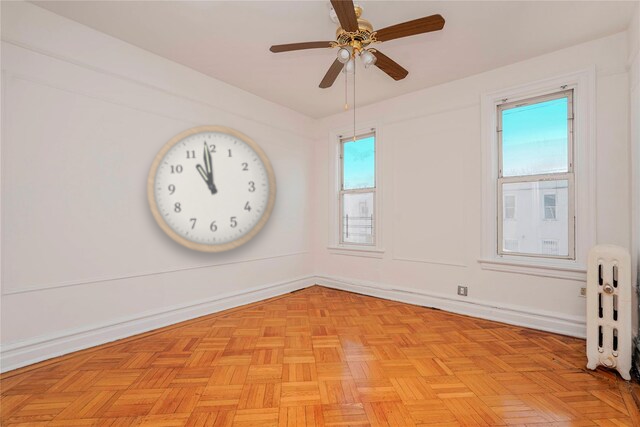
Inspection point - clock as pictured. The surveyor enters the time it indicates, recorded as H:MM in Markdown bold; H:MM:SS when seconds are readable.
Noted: **10:59**
